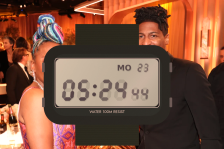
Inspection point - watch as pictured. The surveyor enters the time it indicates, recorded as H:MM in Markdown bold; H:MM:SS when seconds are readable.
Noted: **5:24:44**
